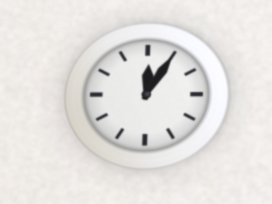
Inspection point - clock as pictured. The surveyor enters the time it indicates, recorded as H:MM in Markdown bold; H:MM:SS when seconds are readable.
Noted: **12:05**
